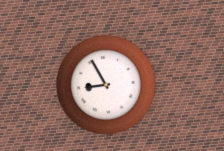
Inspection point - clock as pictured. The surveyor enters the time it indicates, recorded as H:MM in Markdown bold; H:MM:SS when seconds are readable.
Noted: **8:56**
